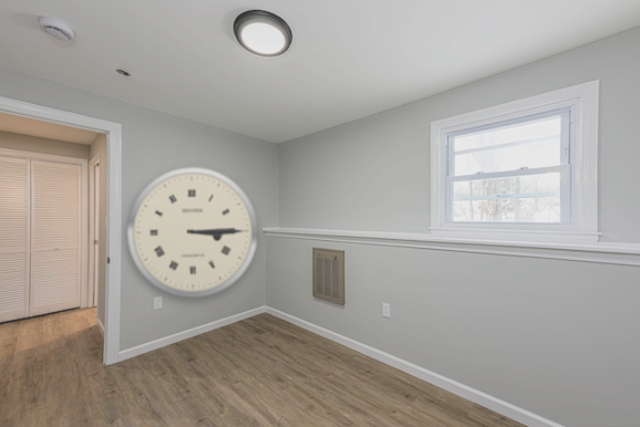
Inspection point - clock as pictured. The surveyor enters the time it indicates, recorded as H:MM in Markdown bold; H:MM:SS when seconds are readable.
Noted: **3:15**
